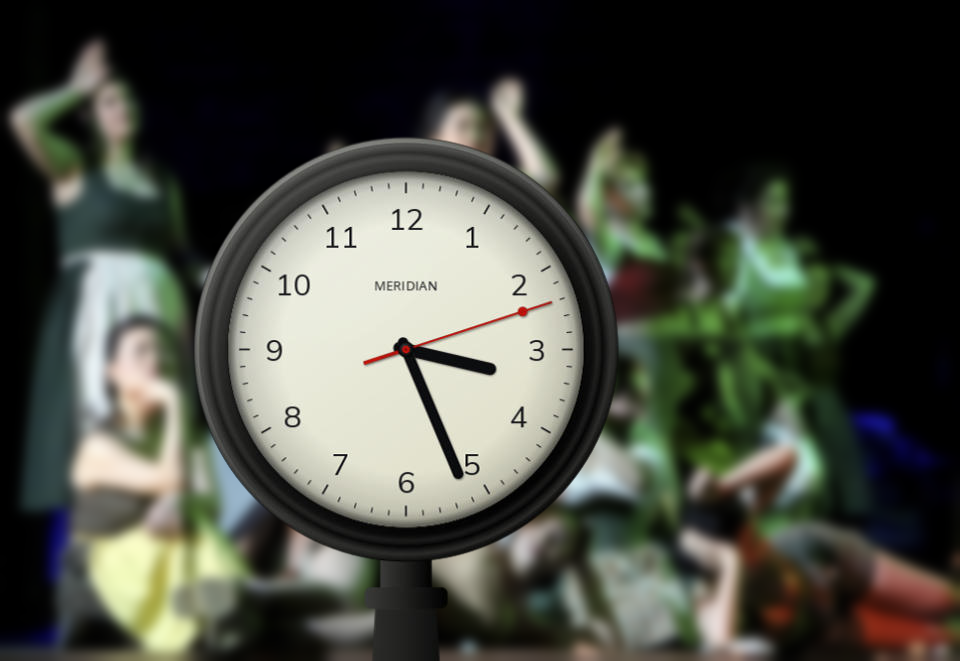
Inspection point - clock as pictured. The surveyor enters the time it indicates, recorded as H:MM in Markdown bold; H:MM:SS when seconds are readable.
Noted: **3:26:12**
